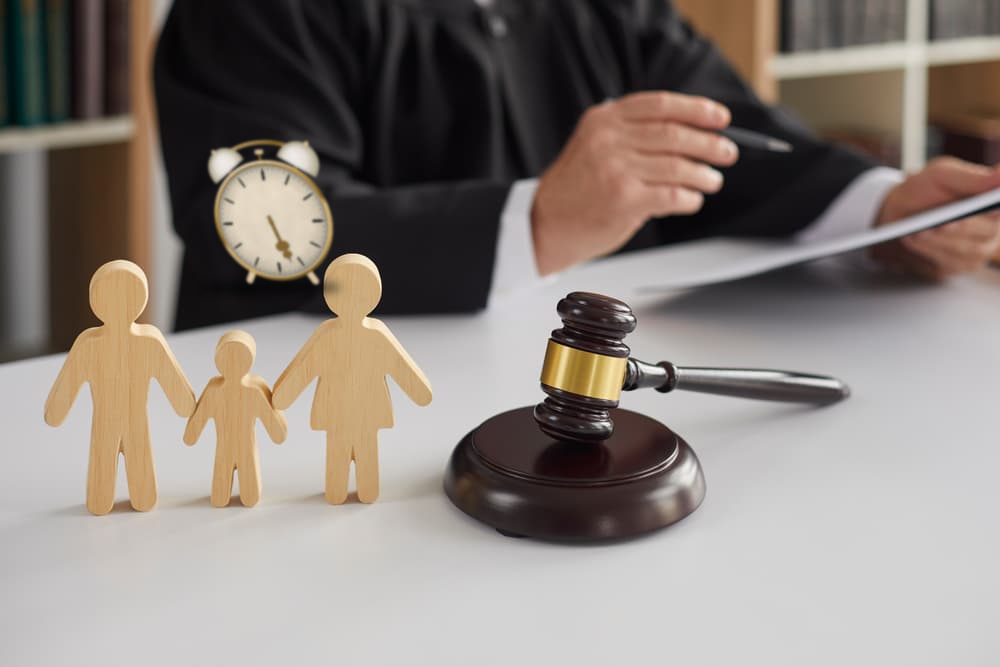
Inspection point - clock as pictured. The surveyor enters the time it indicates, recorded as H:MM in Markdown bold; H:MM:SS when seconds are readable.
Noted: **5:27**
